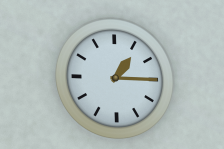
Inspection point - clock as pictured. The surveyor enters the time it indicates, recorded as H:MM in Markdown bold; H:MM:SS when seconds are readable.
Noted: **1:15**
